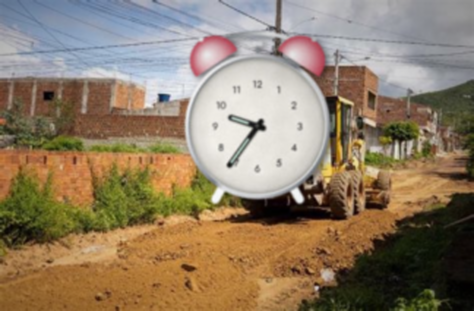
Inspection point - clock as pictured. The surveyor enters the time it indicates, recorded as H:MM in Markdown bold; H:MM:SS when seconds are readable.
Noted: **9:36**
